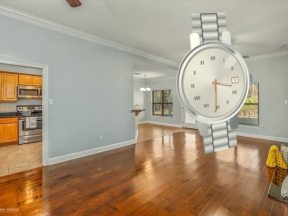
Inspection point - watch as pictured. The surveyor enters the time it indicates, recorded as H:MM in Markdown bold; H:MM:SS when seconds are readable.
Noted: **3:31**
